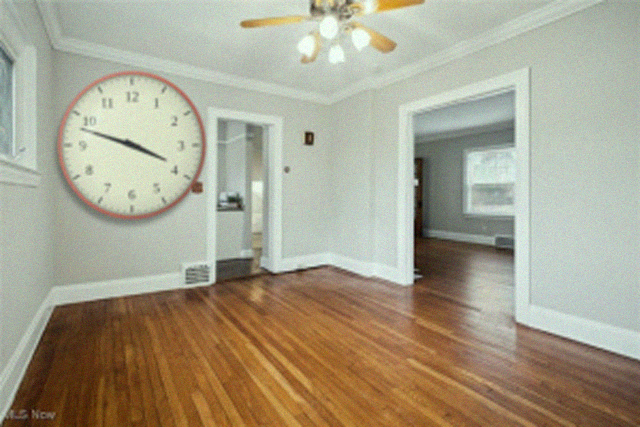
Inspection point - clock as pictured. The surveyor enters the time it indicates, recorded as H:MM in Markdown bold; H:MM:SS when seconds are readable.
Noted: **3:48**
